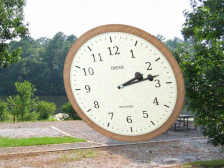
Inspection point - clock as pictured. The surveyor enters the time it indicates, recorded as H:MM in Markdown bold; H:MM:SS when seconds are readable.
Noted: **2:13**
